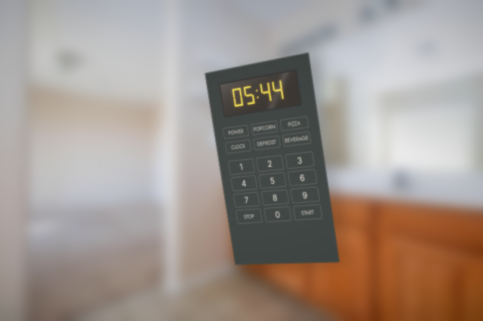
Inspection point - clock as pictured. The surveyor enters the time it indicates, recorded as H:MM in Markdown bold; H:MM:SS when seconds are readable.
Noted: **5:44**
